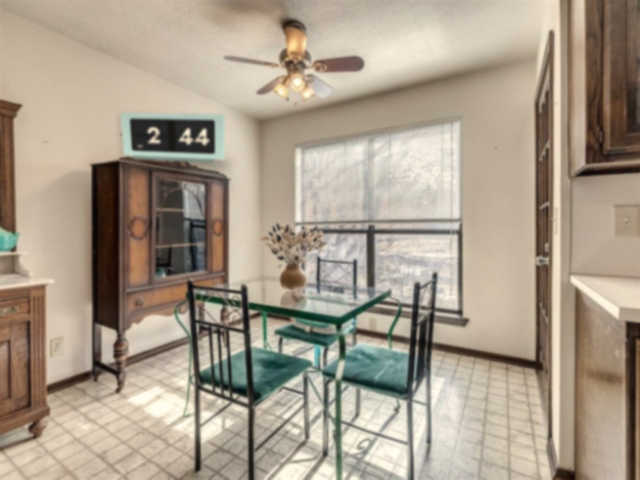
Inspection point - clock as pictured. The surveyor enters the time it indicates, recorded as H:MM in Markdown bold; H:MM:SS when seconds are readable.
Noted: **2:44**
